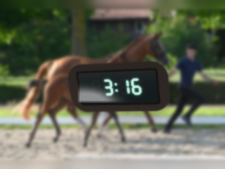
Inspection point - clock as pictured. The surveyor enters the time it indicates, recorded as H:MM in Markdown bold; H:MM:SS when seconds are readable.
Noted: **3:16**
